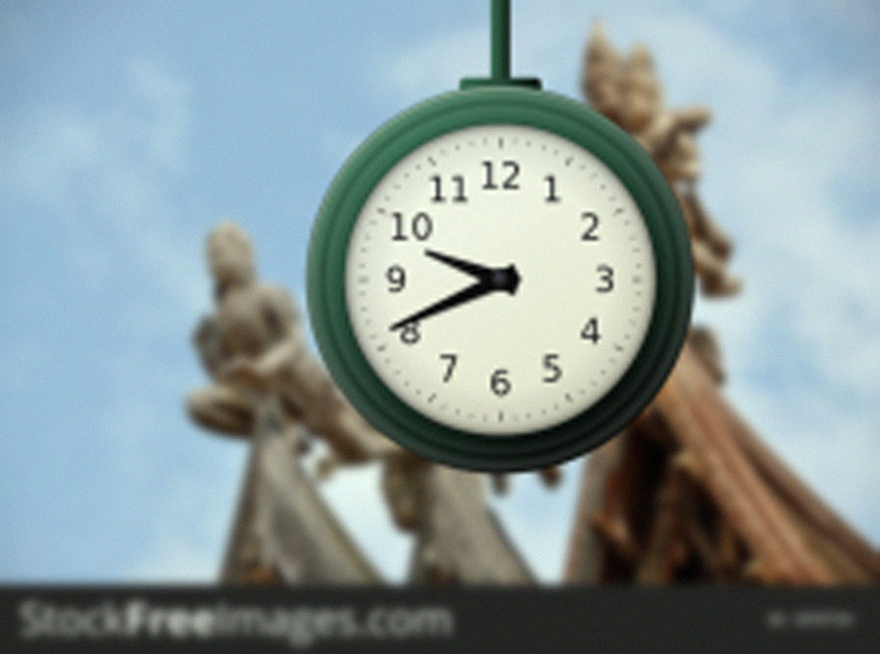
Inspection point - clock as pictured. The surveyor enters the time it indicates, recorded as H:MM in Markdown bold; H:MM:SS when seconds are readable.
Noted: **9:41**
